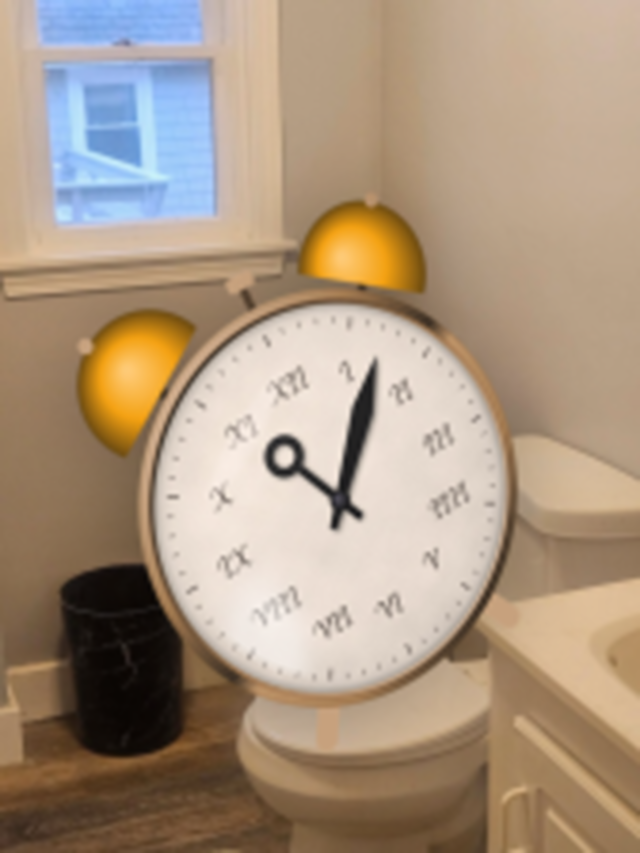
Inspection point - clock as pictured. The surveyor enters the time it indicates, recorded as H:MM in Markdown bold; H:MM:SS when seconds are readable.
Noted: **11:07**
